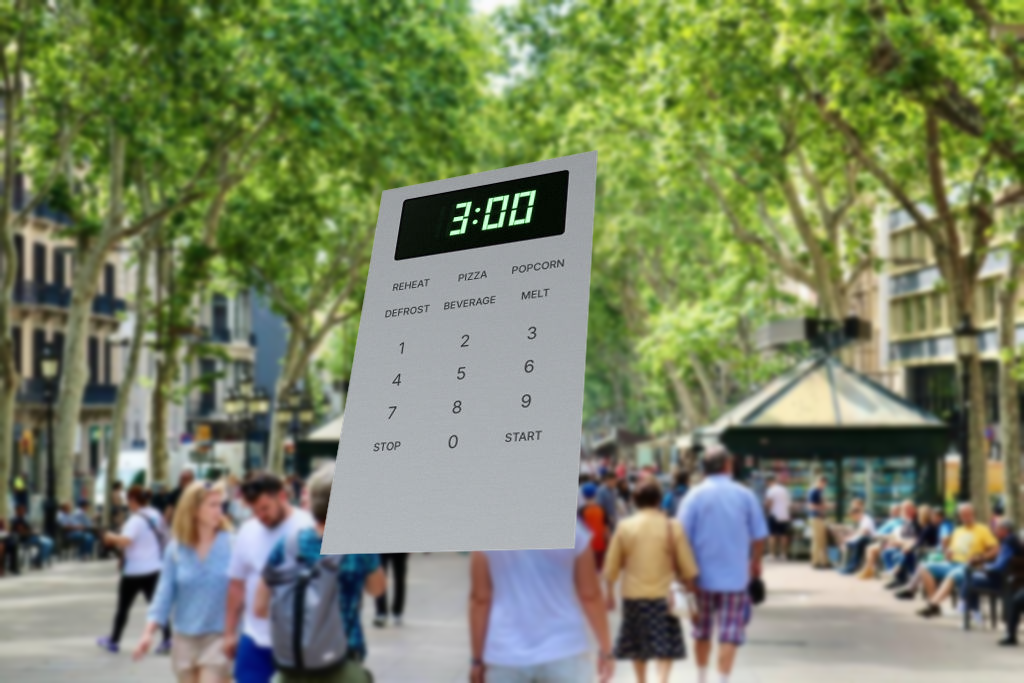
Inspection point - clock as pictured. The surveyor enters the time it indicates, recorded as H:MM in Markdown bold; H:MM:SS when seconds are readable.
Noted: **3:00**
